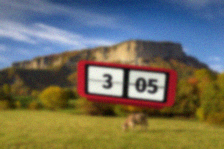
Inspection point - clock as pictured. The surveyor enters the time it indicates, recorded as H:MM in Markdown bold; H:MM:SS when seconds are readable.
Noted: **3:05**
